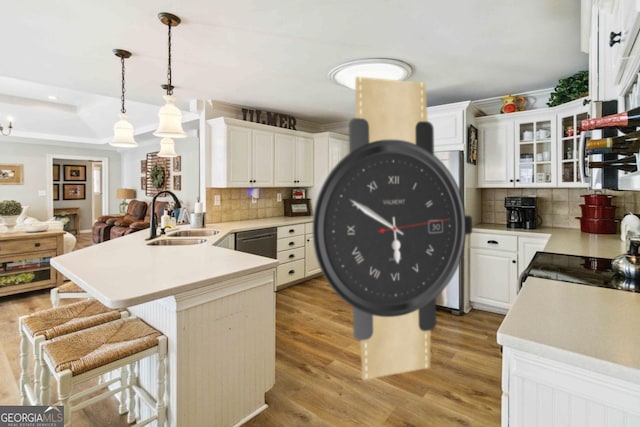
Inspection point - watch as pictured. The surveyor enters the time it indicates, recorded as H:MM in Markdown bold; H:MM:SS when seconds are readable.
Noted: **5:50:14**
